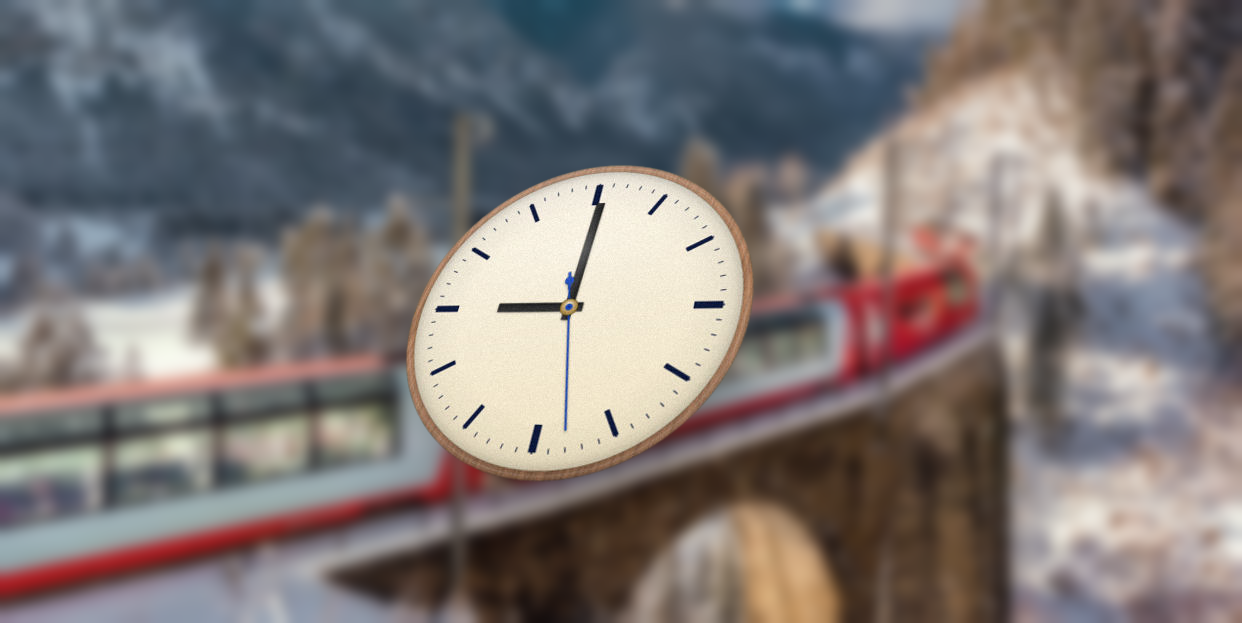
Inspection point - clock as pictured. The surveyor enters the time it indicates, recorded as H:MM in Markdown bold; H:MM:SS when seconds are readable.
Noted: **9:00:28**
